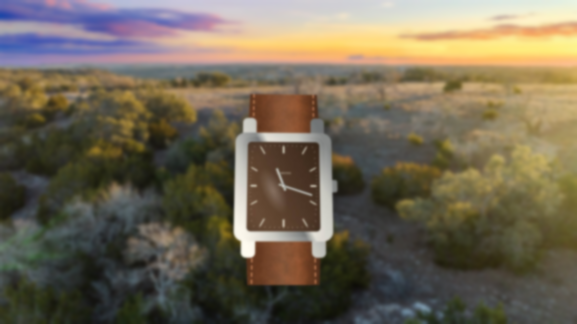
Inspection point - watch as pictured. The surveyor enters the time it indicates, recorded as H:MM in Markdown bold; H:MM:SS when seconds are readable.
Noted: **11:18**
